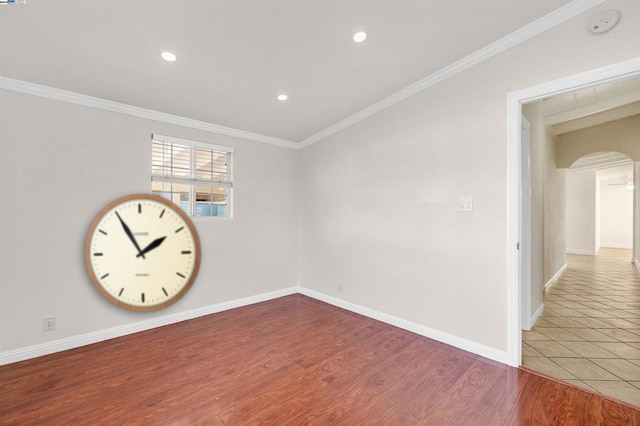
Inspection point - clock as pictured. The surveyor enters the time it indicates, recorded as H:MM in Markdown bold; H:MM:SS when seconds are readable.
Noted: **1:55**
